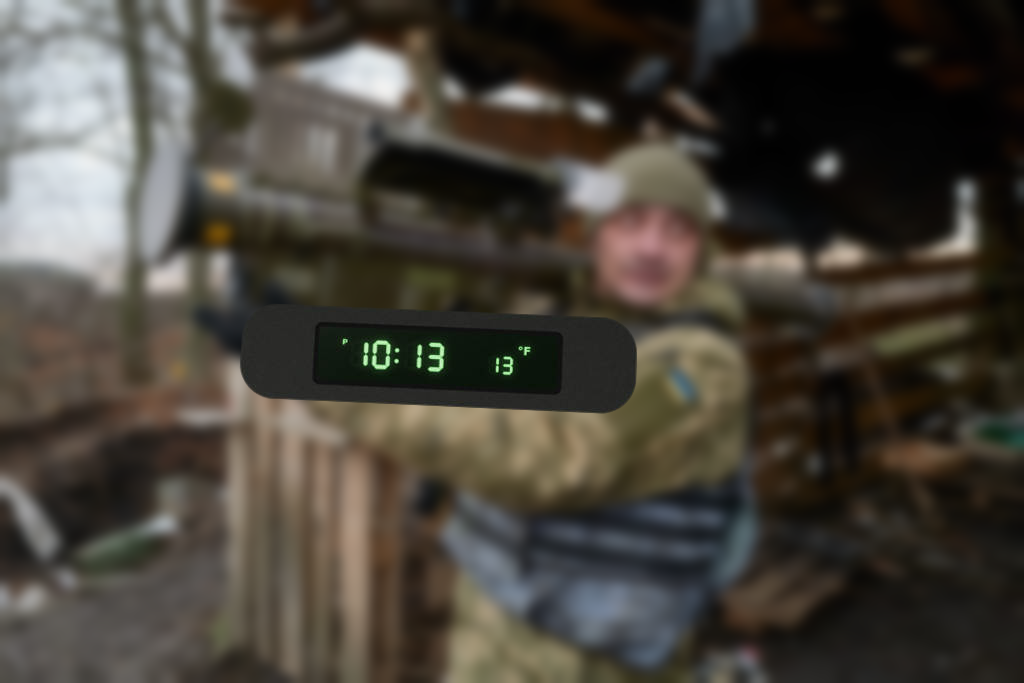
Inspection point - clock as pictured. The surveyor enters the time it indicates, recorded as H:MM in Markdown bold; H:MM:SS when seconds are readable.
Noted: **10:13**
